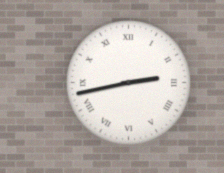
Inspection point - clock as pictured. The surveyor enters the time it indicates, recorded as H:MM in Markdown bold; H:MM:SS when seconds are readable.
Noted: **2:43**
